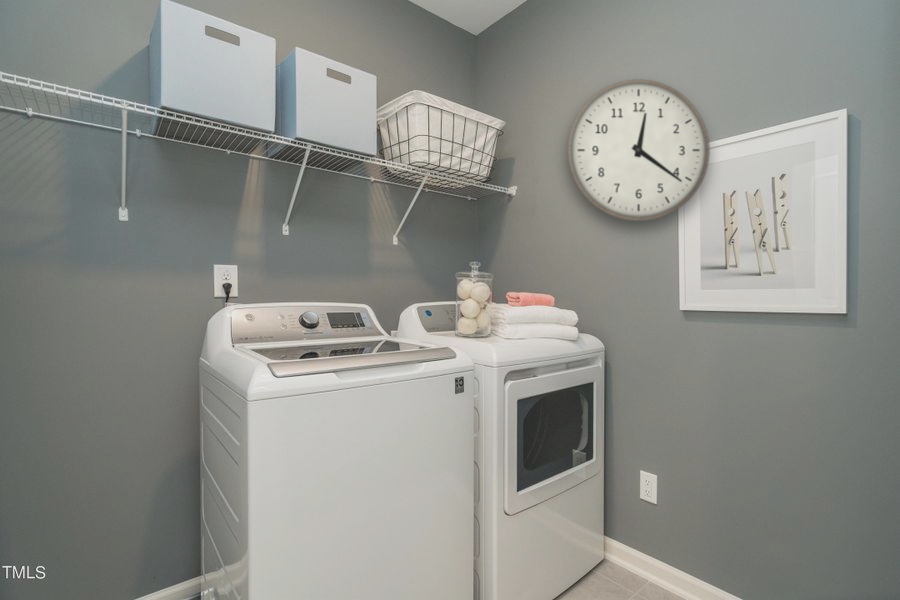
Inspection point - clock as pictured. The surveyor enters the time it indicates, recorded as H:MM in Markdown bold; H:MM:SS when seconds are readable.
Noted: **12:21**
